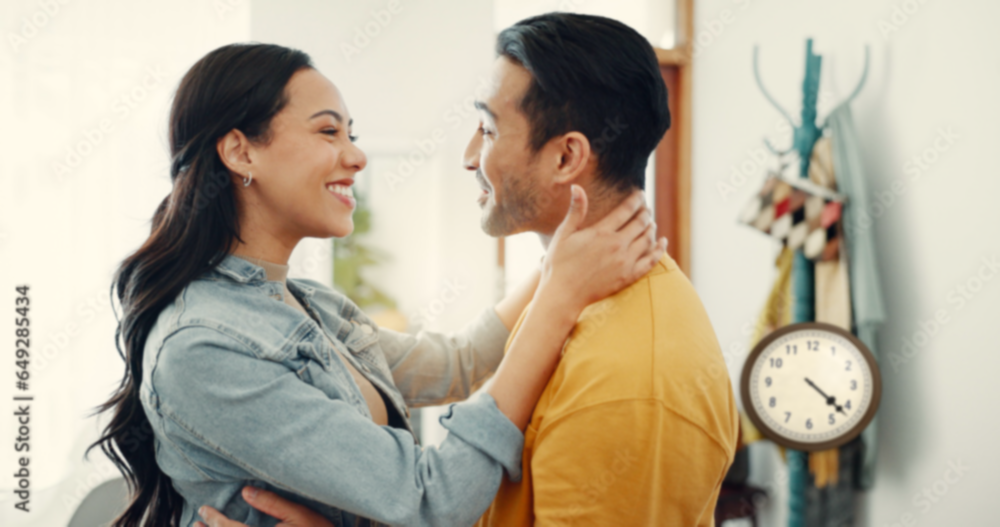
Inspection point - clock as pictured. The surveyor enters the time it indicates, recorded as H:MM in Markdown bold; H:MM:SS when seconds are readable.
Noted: **4:22**
